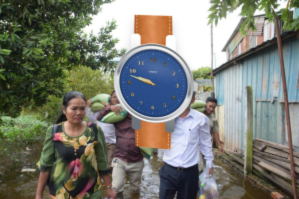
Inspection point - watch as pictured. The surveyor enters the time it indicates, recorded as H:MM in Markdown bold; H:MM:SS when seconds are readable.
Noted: **9:48**
